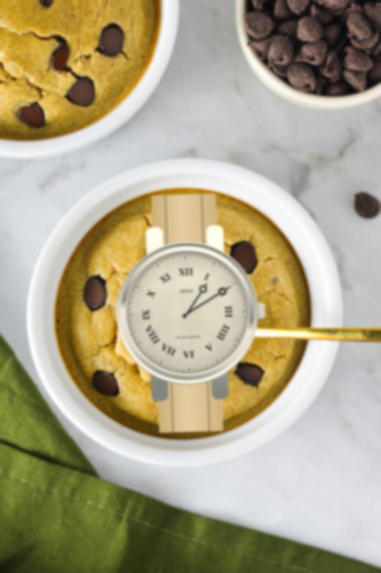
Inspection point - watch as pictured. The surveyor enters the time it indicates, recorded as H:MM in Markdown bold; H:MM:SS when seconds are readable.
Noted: **1:10**
